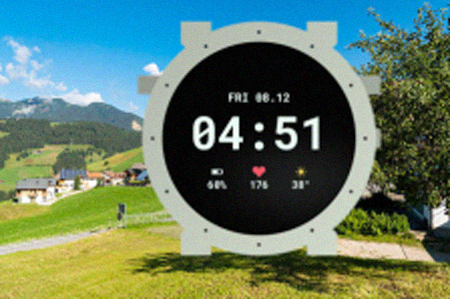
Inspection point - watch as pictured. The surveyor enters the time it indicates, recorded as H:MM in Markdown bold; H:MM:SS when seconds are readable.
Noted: **4:51**
